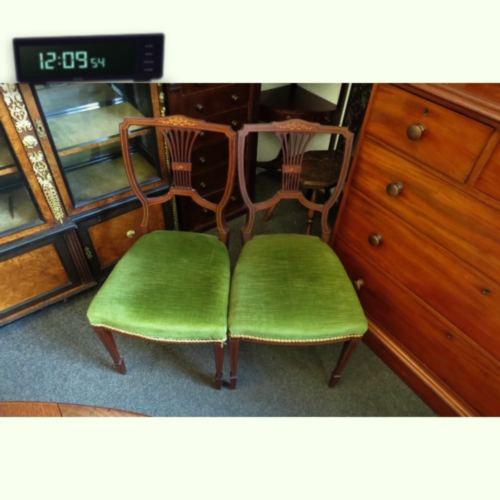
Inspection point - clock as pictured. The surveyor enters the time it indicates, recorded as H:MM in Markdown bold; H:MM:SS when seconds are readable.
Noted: **12:09**
